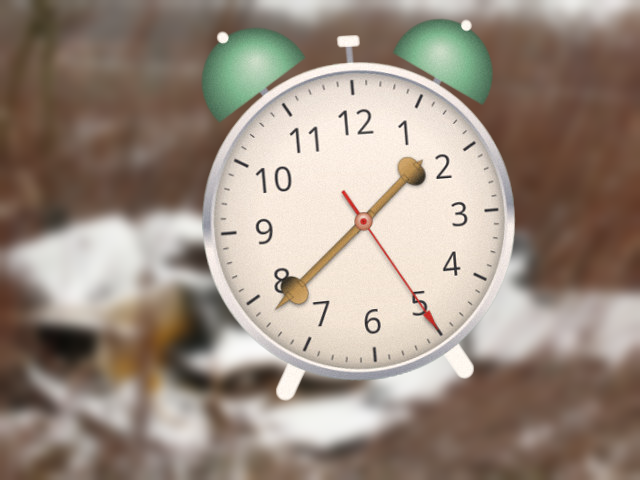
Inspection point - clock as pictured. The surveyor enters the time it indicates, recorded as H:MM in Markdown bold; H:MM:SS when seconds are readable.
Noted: **1:38:25**
